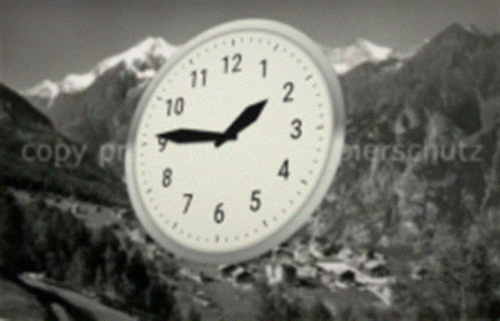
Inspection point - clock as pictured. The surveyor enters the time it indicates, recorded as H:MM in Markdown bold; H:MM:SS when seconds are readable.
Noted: **1:46**
